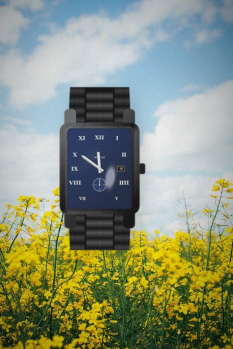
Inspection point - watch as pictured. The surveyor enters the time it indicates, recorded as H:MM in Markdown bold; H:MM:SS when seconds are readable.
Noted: **11:51**
